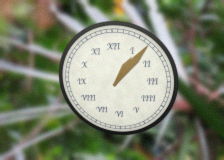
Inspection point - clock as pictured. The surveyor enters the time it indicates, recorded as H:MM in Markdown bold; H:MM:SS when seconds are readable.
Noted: **1:07**
